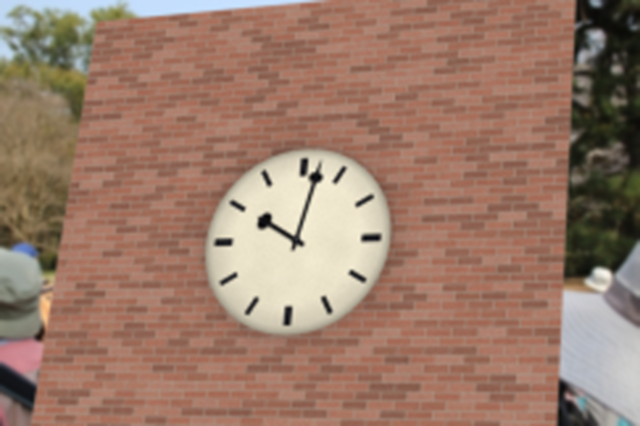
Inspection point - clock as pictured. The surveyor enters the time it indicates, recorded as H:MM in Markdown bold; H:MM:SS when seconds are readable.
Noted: **10:02**
